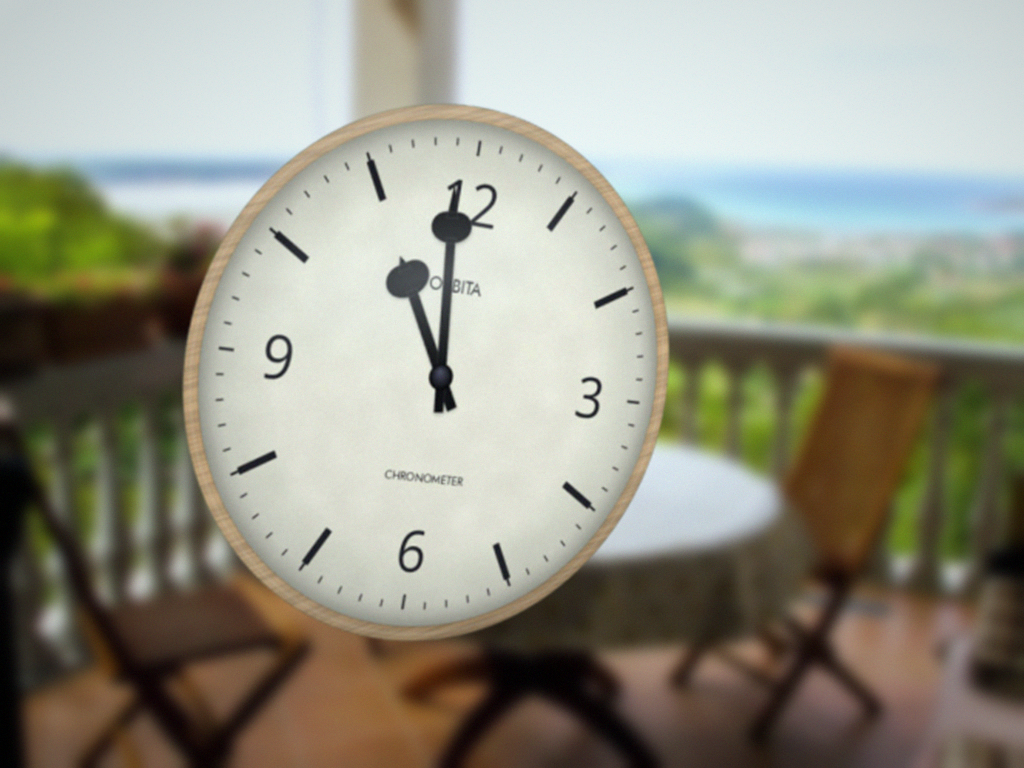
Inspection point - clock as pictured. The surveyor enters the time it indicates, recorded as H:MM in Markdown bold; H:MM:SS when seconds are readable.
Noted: **10:59**
